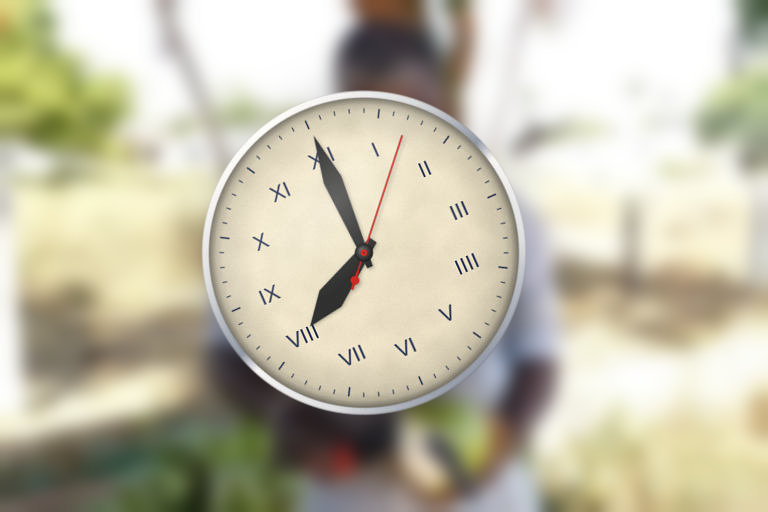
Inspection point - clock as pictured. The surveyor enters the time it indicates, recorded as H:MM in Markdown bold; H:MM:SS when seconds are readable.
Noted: **8:00:07**
